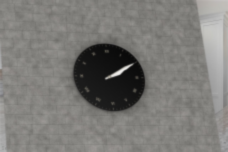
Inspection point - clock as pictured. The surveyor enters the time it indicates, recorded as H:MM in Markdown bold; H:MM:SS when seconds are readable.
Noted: **2:10**
